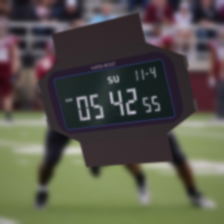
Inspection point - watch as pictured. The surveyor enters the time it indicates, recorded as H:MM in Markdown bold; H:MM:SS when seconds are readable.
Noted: **5:42:55**
